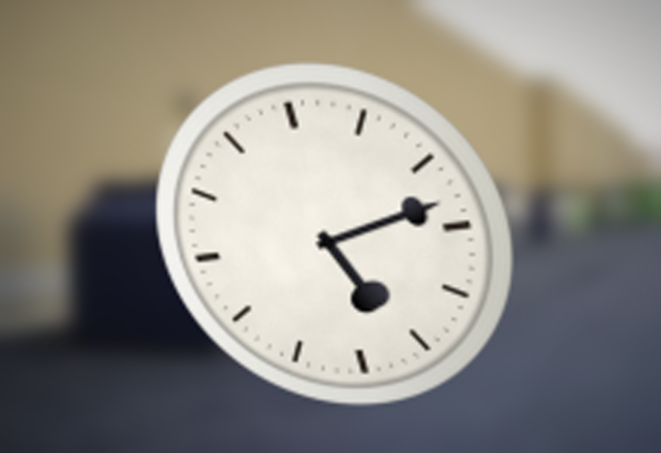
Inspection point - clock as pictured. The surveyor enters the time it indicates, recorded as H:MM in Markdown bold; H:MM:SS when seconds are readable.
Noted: **5:13**
